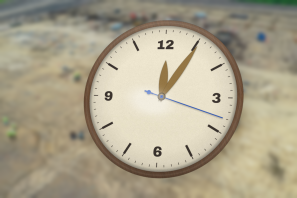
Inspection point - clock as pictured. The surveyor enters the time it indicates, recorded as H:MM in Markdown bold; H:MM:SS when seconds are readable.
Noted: **12:05:18**
